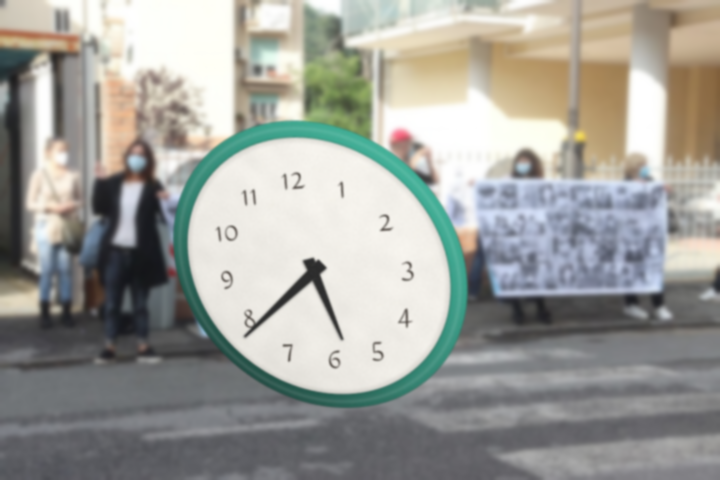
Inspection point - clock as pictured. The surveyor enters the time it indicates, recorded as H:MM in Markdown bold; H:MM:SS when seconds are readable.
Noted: **5:39**
